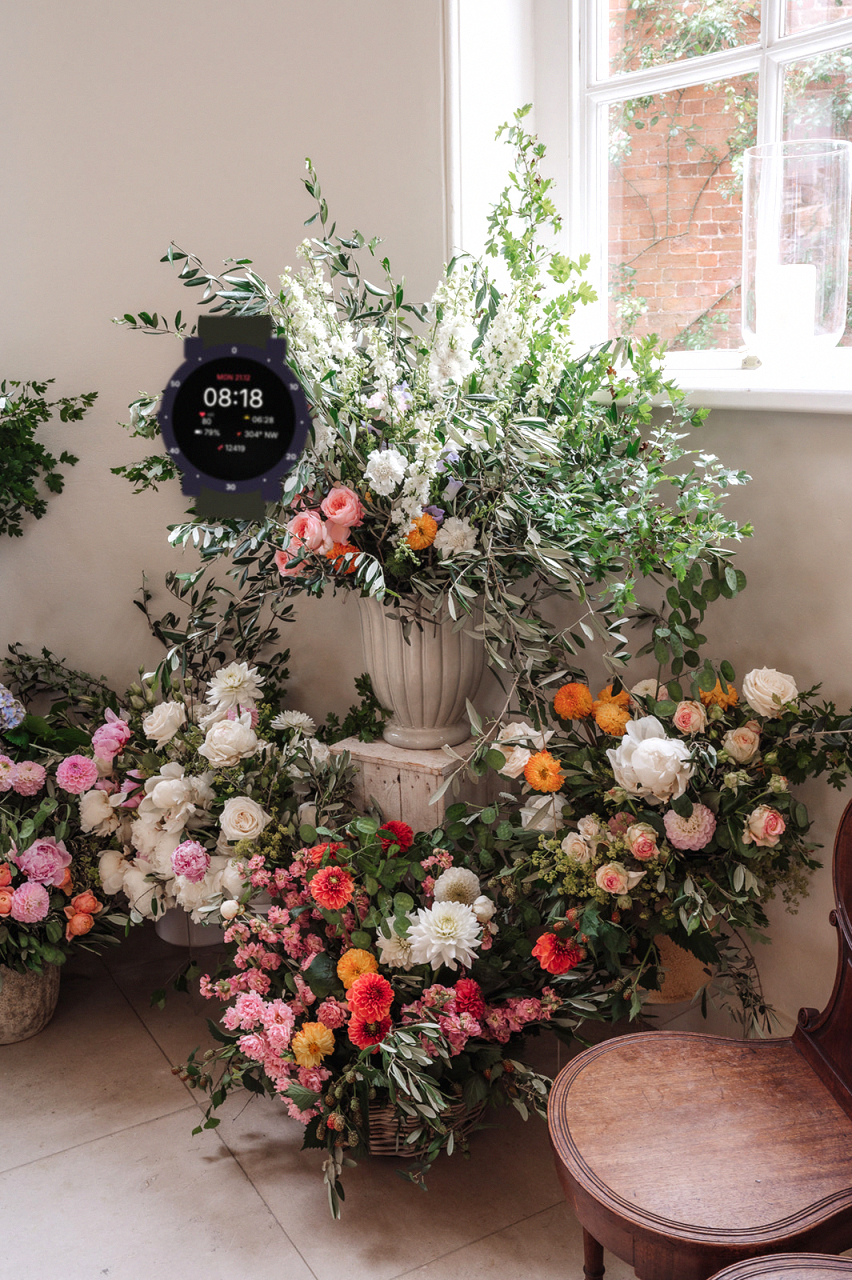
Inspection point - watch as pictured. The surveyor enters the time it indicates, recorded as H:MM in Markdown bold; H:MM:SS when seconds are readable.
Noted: **8:18**
